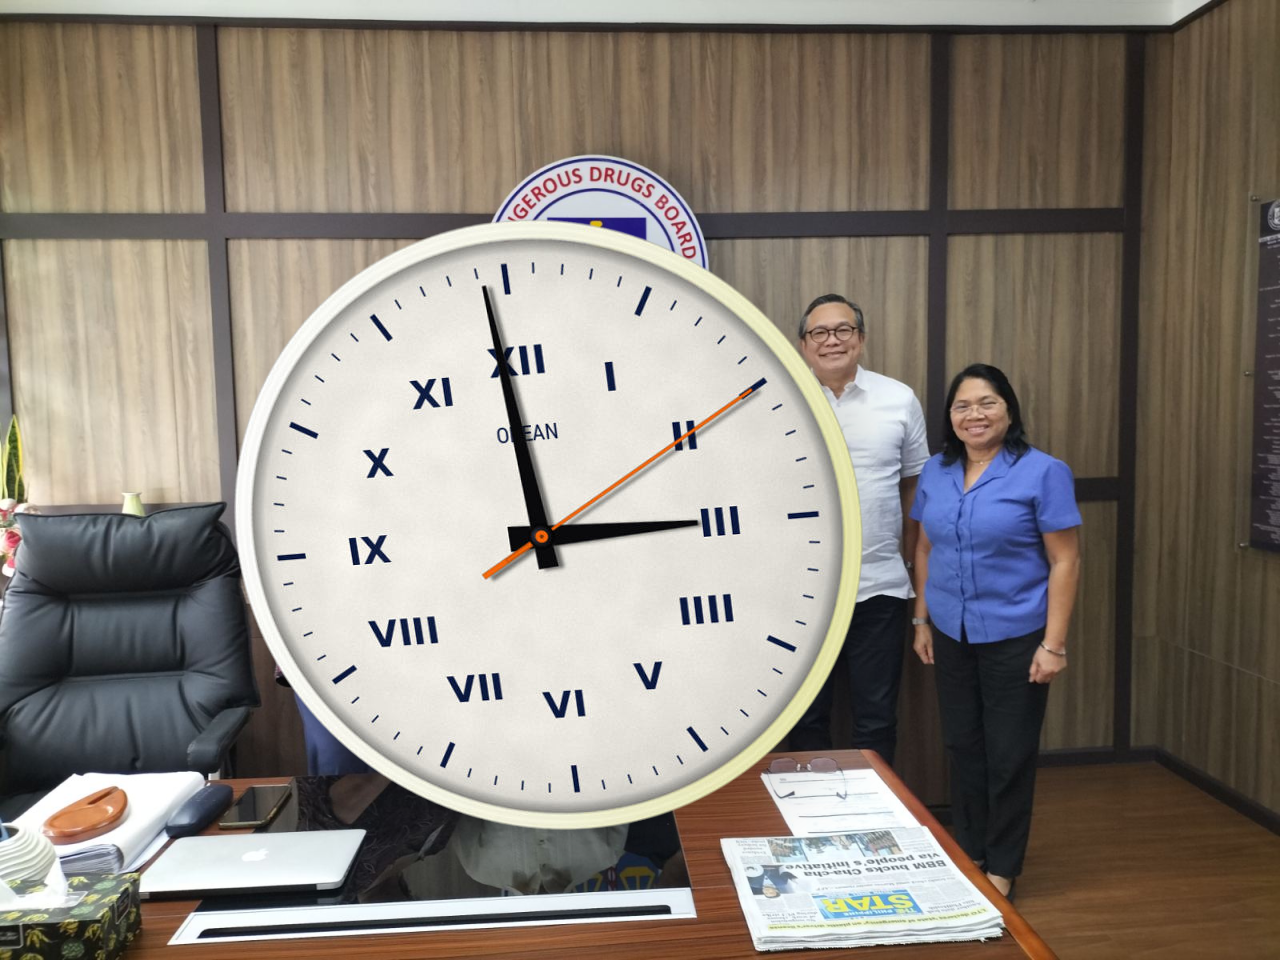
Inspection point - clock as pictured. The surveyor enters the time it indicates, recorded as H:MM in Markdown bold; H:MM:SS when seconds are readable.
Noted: **2:59:10**
